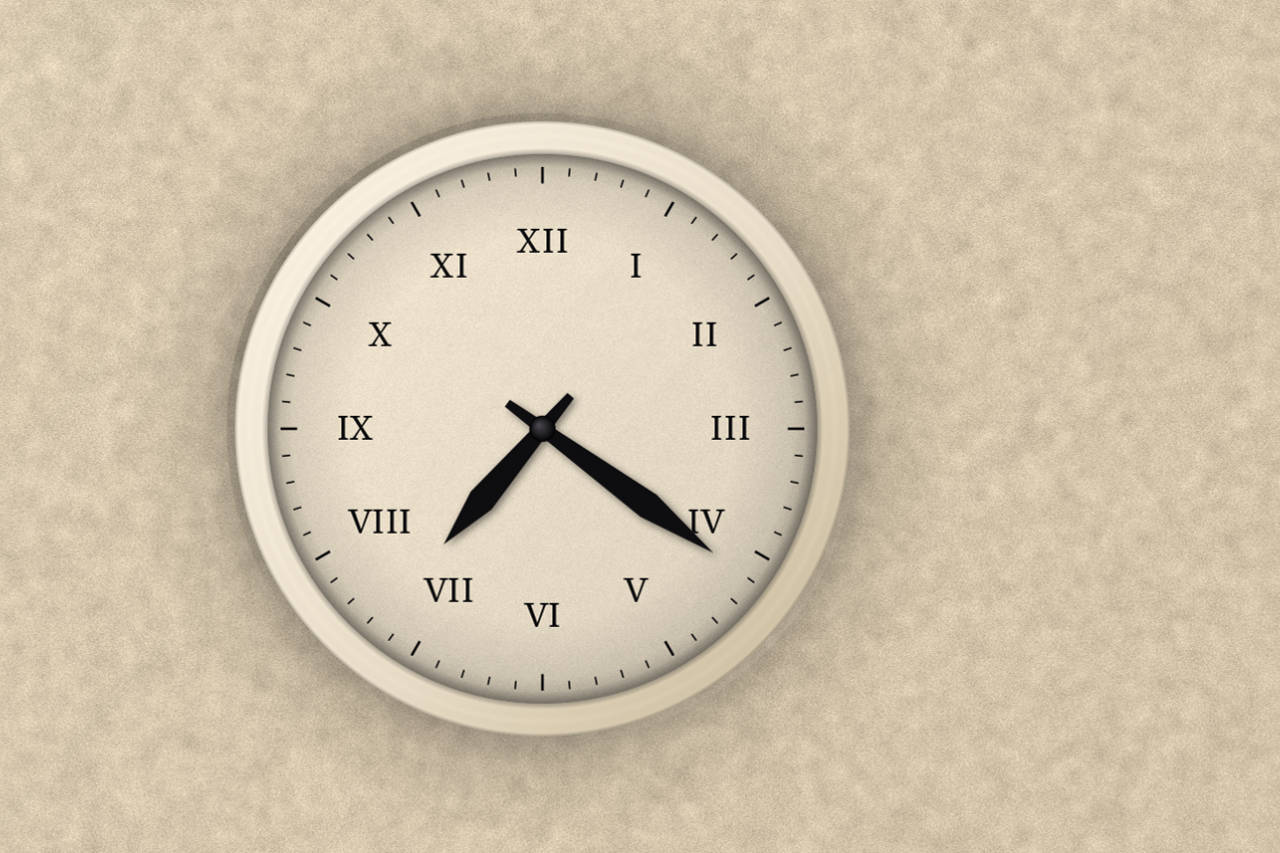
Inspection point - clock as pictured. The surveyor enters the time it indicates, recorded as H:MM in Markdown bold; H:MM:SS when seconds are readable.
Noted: **7:21**
